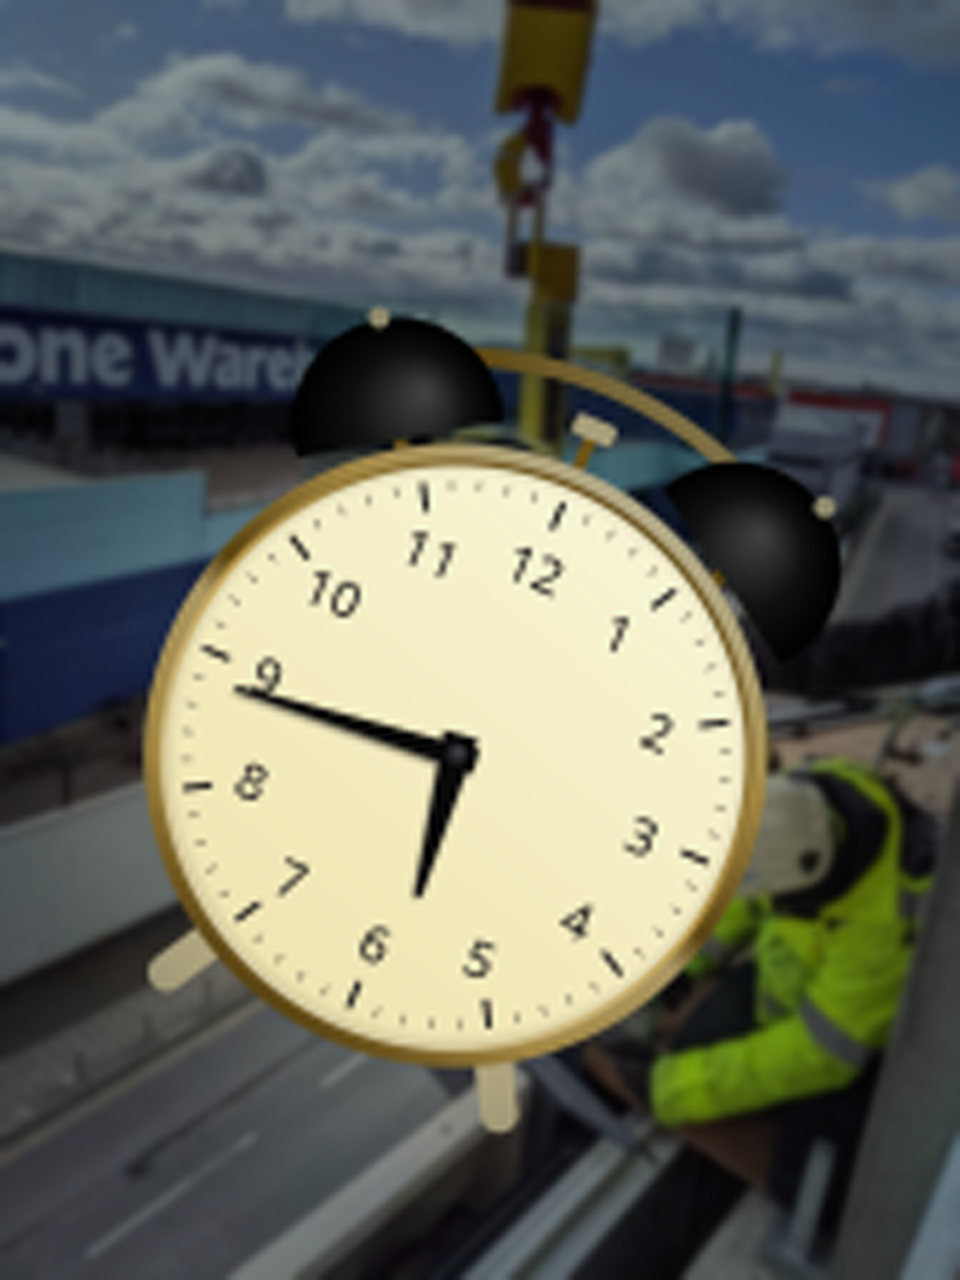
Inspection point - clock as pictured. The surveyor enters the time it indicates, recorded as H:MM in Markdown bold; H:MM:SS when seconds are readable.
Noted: **5:44**
